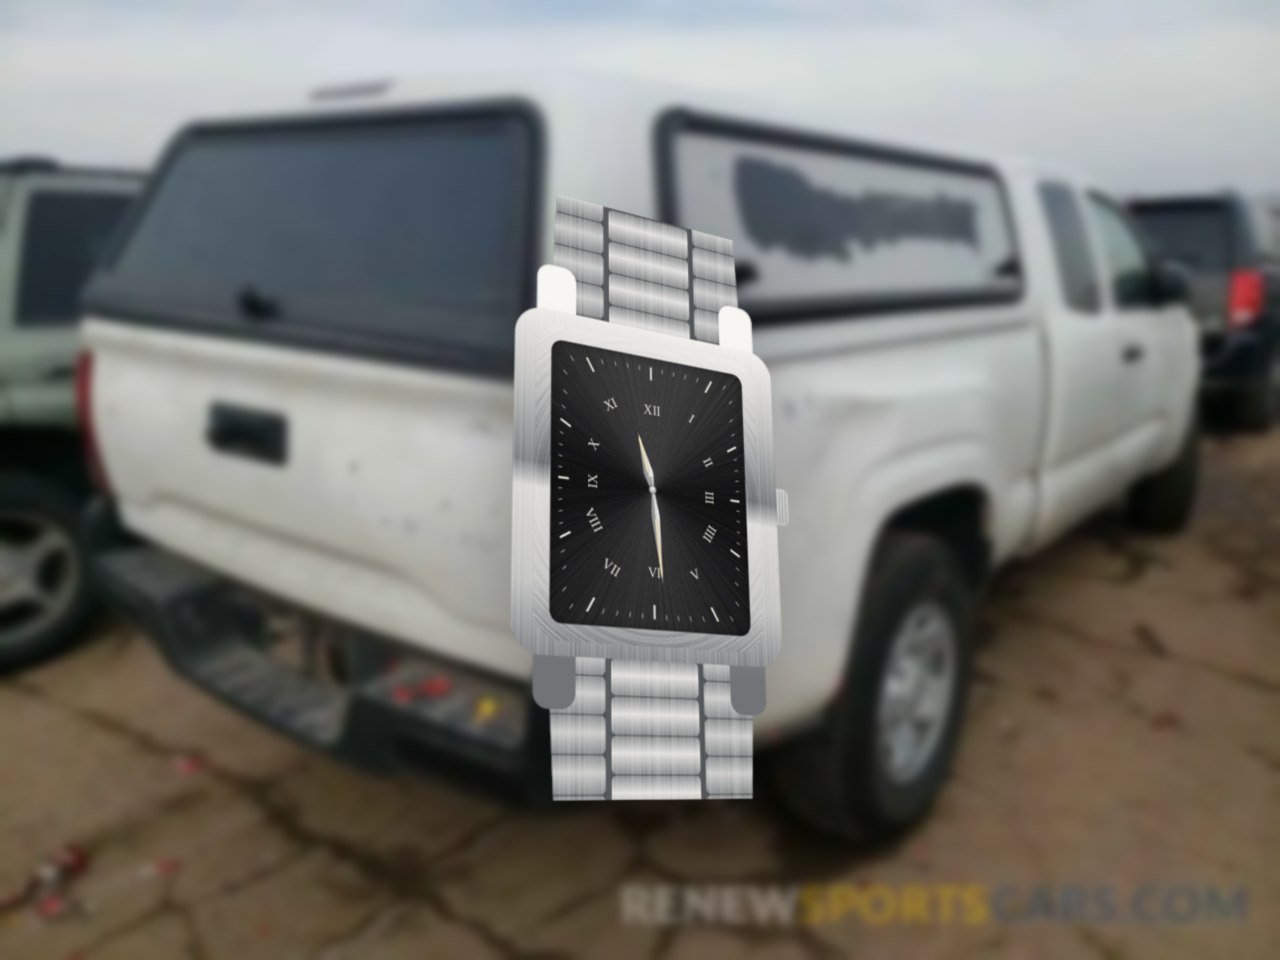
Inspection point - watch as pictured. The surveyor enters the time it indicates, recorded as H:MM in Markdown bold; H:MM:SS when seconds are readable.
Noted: **11:29**
